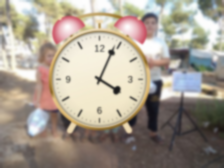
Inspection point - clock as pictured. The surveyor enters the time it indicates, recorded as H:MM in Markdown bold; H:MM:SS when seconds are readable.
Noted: **4:04**
